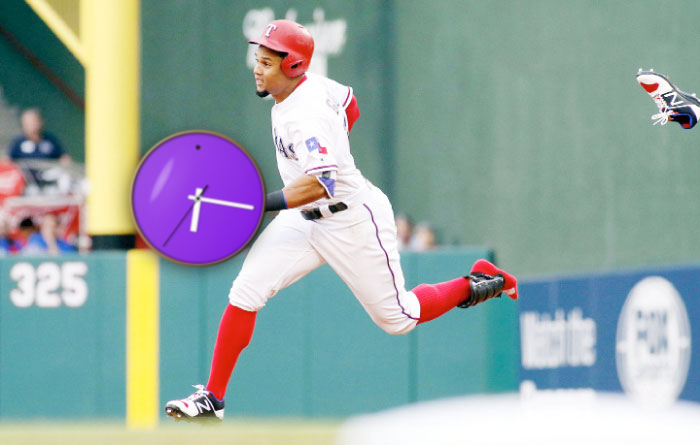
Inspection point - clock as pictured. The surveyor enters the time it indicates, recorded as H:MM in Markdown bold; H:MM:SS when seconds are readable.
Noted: **6:16:36**
